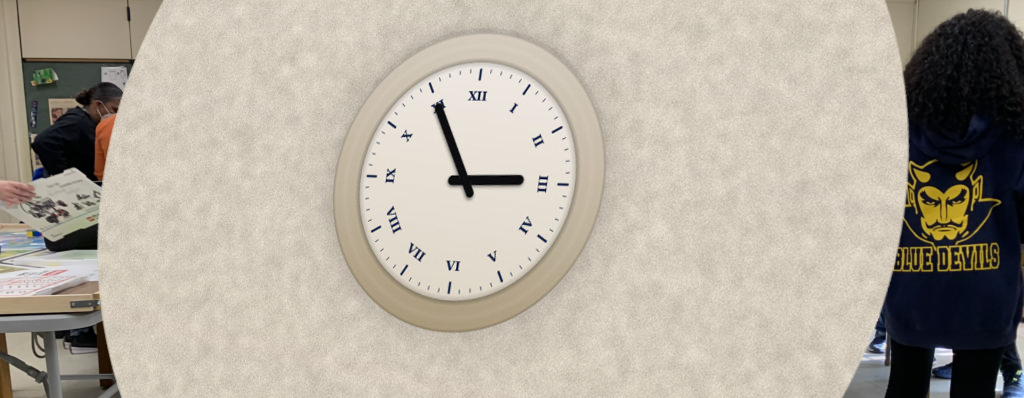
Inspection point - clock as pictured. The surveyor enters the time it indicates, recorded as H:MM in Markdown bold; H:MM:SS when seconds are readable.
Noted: **2:55**
